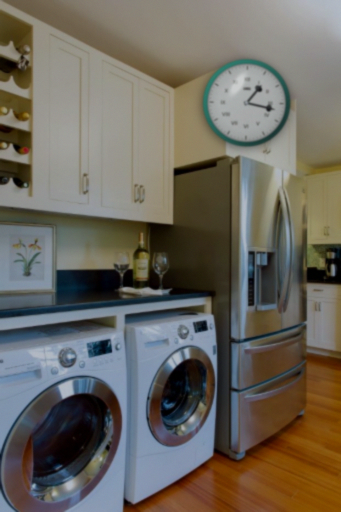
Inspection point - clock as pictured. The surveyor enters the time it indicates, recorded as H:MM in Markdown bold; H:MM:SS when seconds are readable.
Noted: **1:17**
